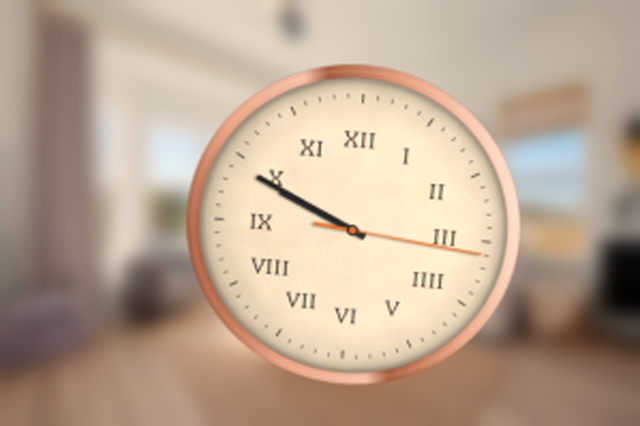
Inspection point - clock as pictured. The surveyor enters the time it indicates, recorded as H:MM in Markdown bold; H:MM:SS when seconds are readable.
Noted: **9:49:16**
